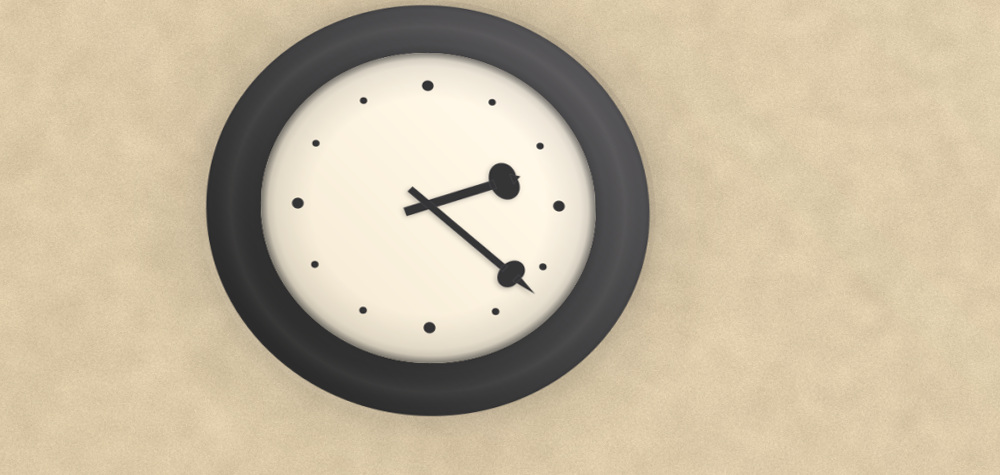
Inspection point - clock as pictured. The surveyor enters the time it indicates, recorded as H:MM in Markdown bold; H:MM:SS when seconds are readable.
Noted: **2:22**
